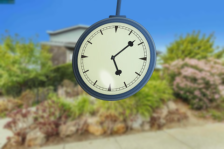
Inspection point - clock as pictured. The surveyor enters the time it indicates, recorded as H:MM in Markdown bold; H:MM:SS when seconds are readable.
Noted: **5:08**
